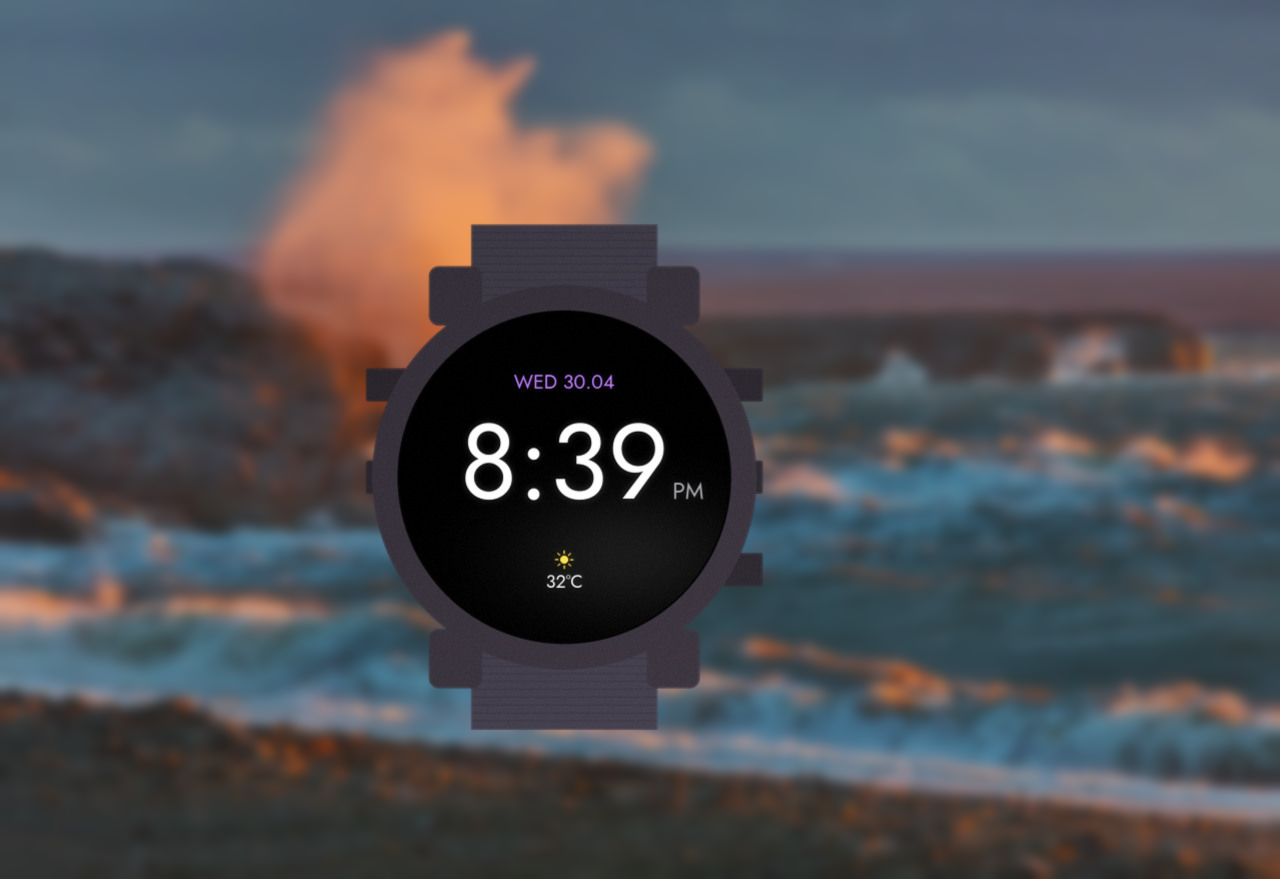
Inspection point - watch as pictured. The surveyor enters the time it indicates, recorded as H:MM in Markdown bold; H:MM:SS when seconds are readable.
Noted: **8:39**
